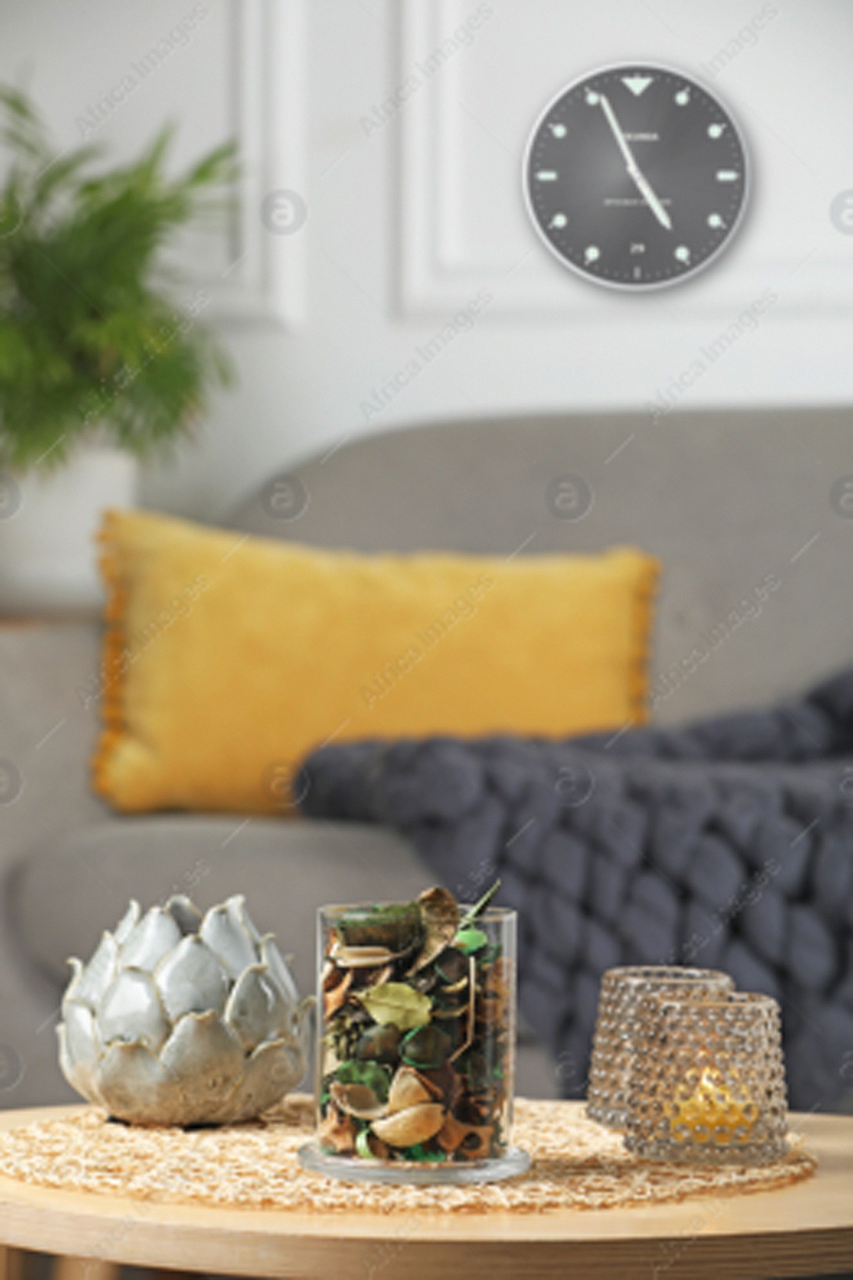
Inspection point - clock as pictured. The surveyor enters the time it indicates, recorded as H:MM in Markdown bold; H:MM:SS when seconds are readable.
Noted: **4:56**
